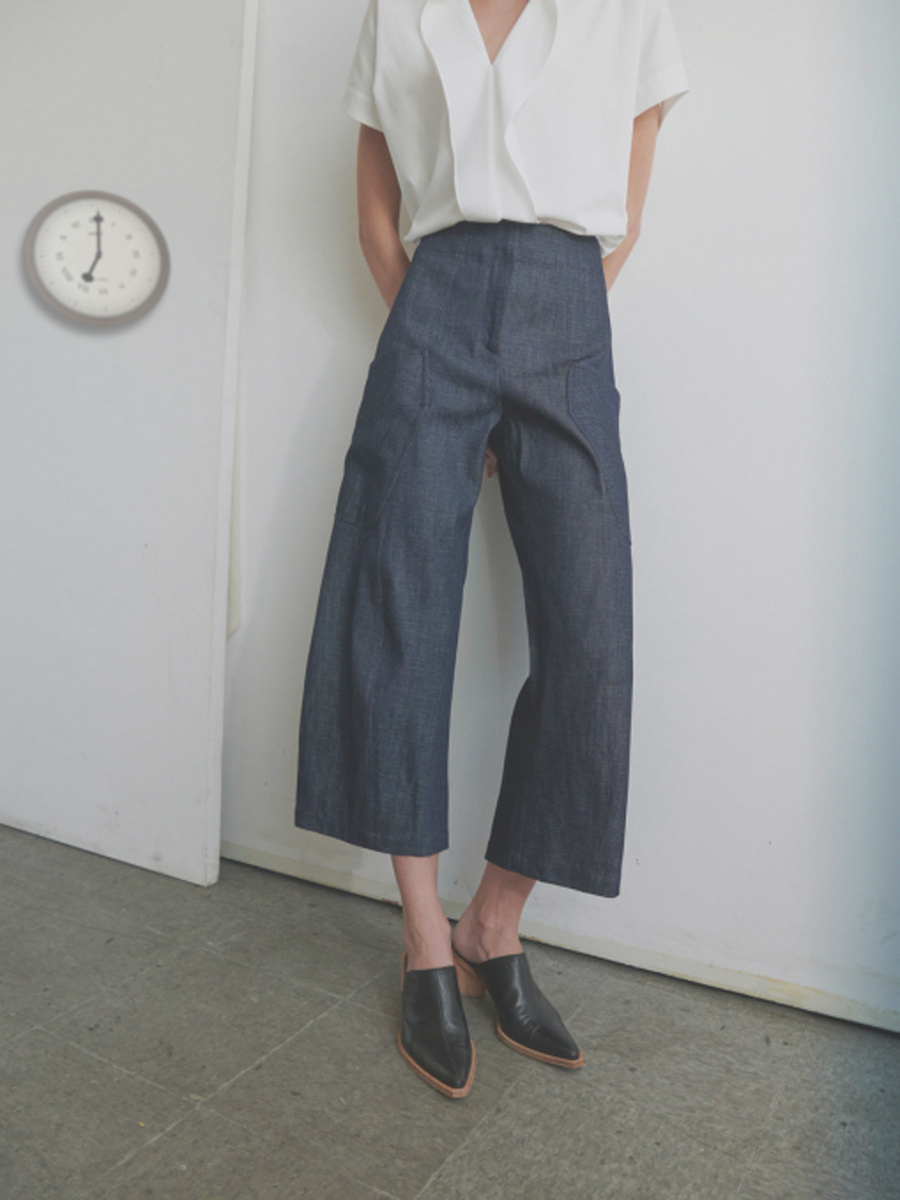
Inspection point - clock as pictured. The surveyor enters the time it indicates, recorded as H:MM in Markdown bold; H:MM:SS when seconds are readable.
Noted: **7:01**
